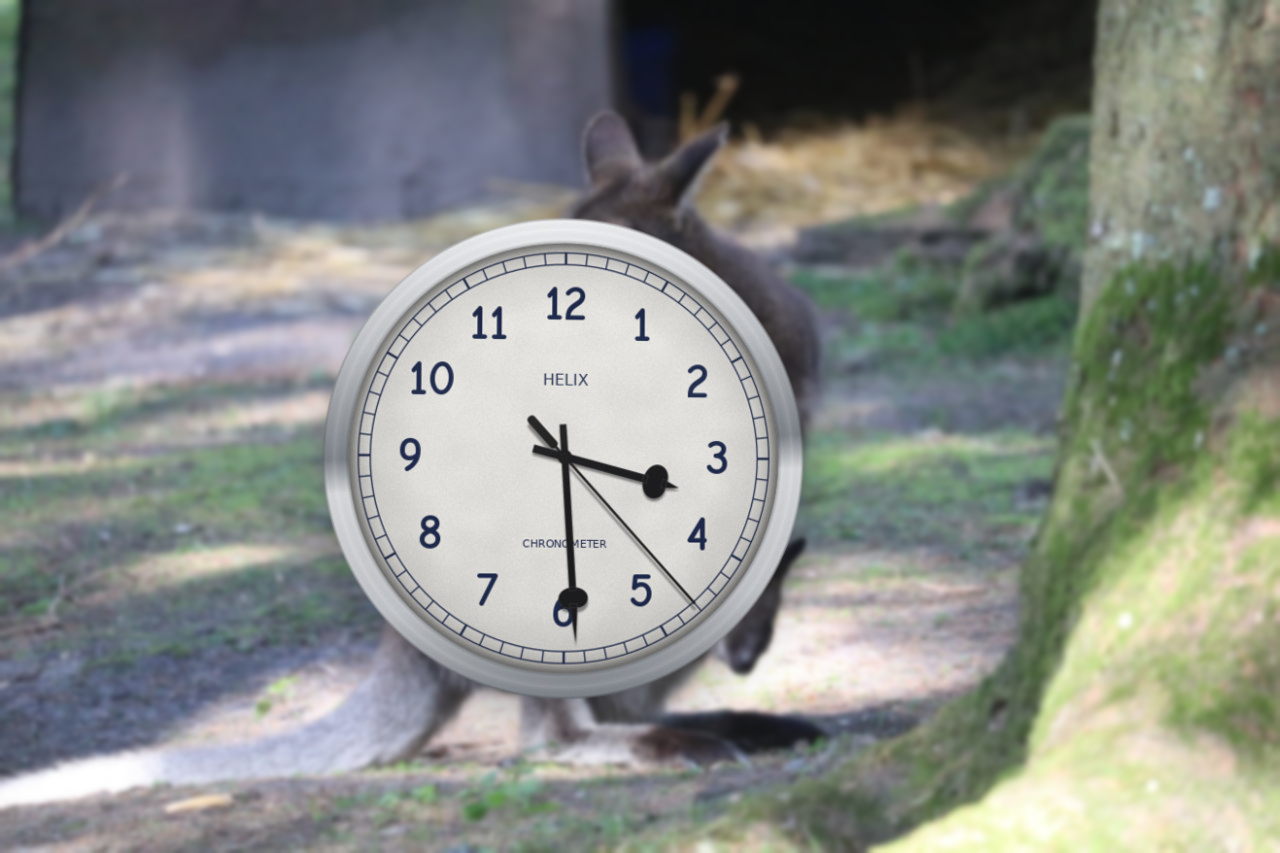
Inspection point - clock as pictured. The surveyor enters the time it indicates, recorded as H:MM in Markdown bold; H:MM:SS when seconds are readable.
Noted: **3:29:23**
